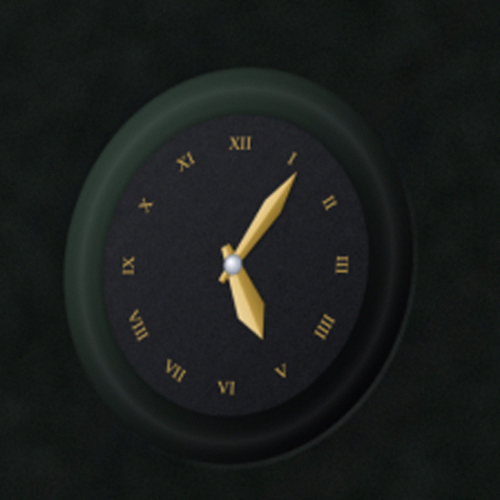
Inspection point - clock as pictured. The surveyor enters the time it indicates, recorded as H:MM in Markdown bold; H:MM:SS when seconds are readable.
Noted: **5:06**
